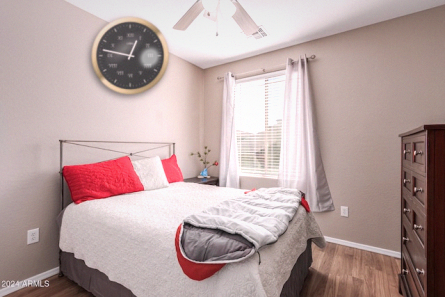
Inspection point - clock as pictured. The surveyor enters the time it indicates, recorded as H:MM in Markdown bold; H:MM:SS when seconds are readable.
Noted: **12:47**
